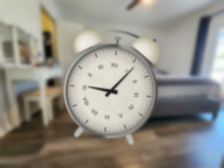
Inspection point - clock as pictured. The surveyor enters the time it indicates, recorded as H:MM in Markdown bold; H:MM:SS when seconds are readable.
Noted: **9:06**
